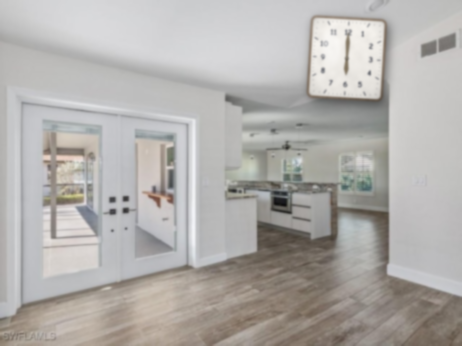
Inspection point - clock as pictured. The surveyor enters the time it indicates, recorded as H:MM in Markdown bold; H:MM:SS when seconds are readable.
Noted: **6:00**
